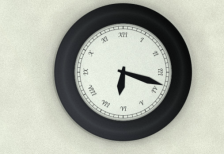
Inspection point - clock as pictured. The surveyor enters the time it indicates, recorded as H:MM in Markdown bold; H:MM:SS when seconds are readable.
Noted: **6:18**
